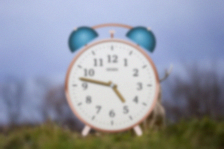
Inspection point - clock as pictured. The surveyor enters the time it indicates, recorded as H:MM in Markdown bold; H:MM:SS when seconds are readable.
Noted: **4:47**
